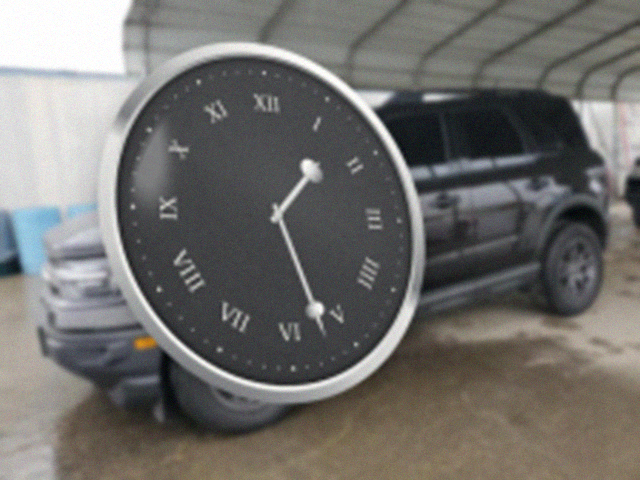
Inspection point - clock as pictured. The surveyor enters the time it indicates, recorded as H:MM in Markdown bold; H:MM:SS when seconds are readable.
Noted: **1:27**
